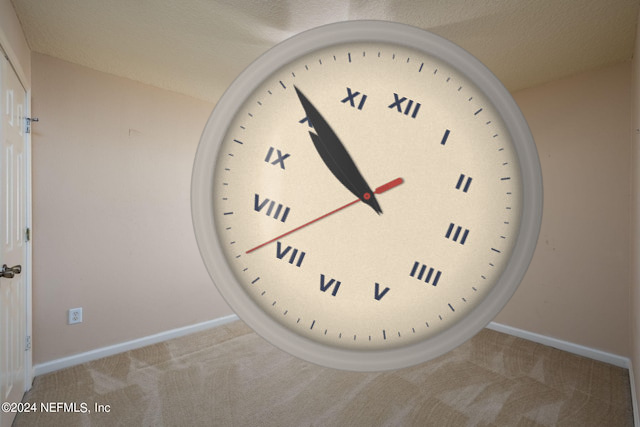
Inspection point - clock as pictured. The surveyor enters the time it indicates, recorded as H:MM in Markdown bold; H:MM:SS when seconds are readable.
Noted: **9:50:37**
